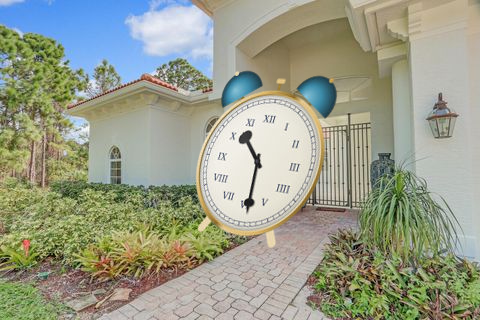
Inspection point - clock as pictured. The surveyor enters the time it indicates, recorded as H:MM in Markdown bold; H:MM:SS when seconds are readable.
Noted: **10:29**
